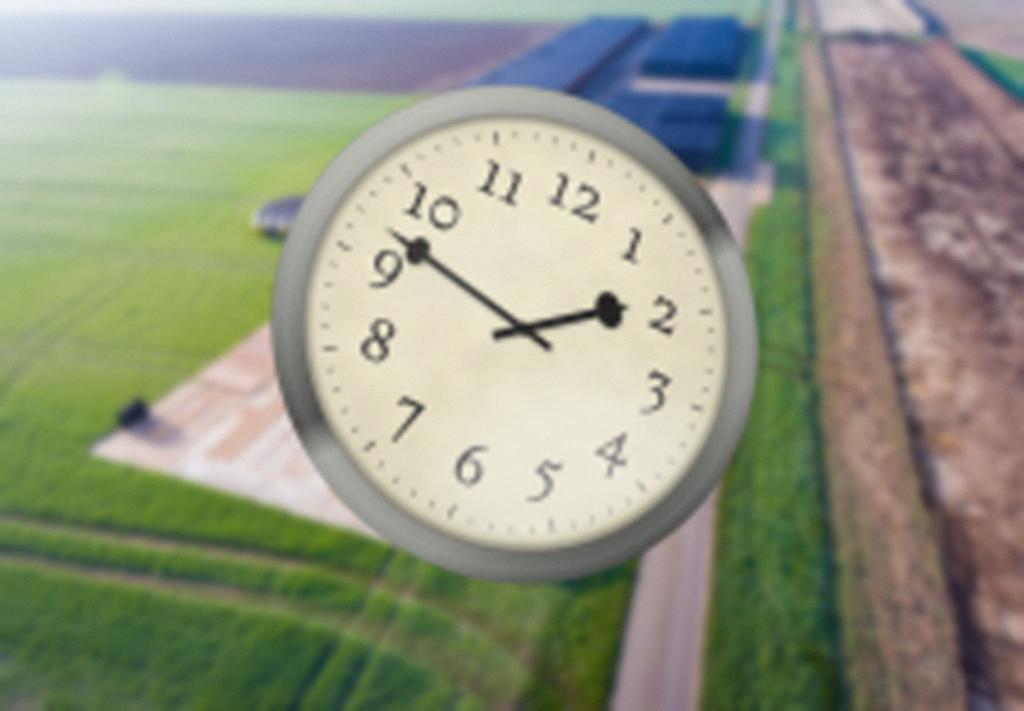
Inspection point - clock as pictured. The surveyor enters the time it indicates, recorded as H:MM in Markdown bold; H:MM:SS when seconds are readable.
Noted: **1:47**
